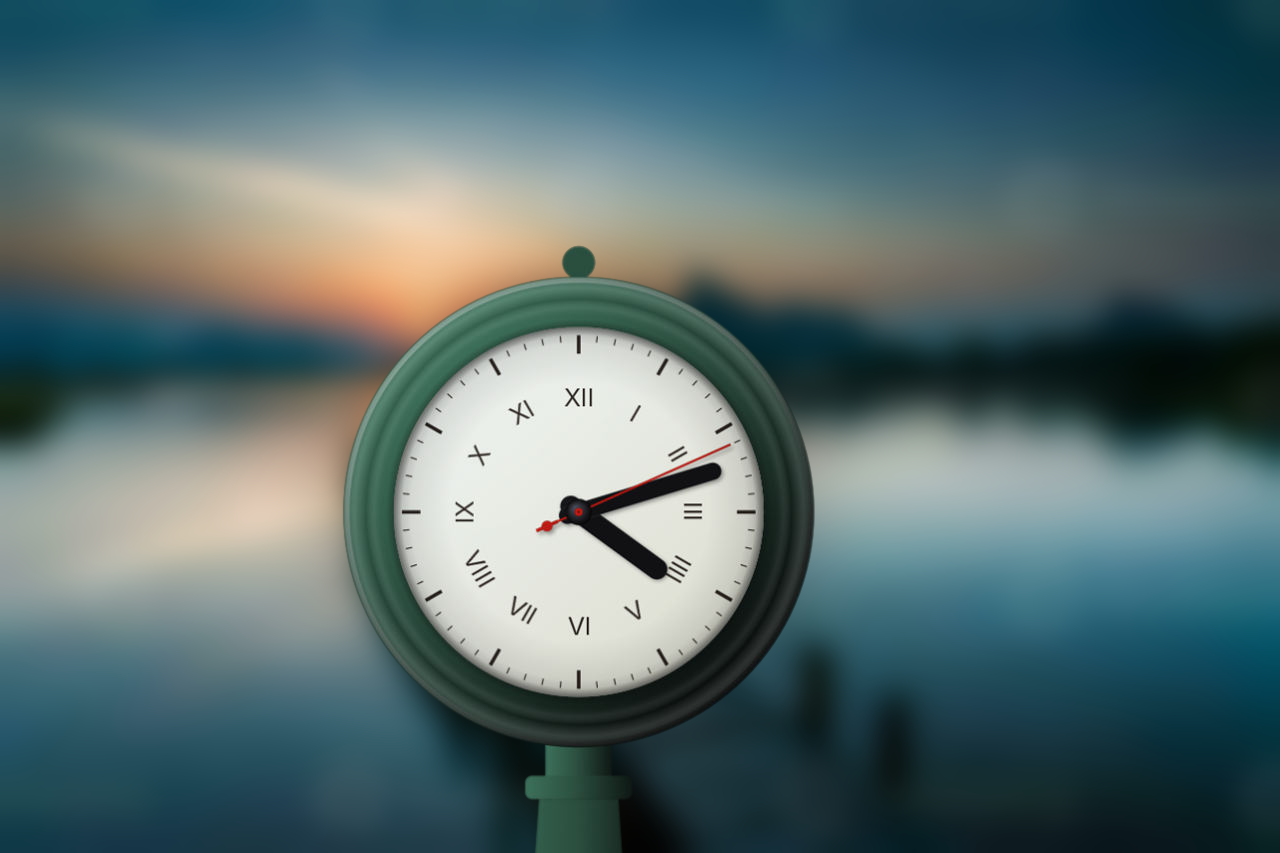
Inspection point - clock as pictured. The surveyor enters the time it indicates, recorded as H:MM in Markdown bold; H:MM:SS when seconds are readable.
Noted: **4:12:11**
